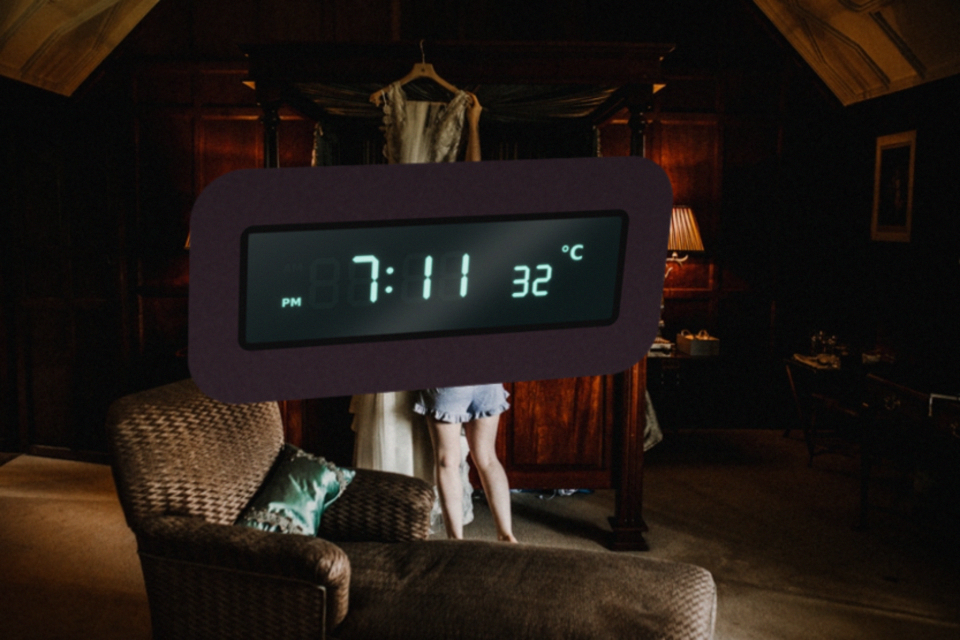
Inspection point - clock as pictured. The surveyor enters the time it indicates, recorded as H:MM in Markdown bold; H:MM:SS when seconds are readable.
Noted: **7:11**
